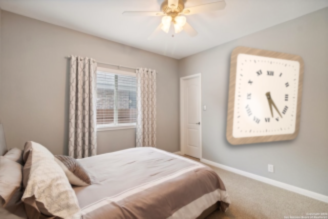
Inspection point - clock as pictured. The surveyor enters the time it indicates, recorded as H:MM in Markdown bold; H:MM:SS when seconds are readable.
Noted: **5:23**
